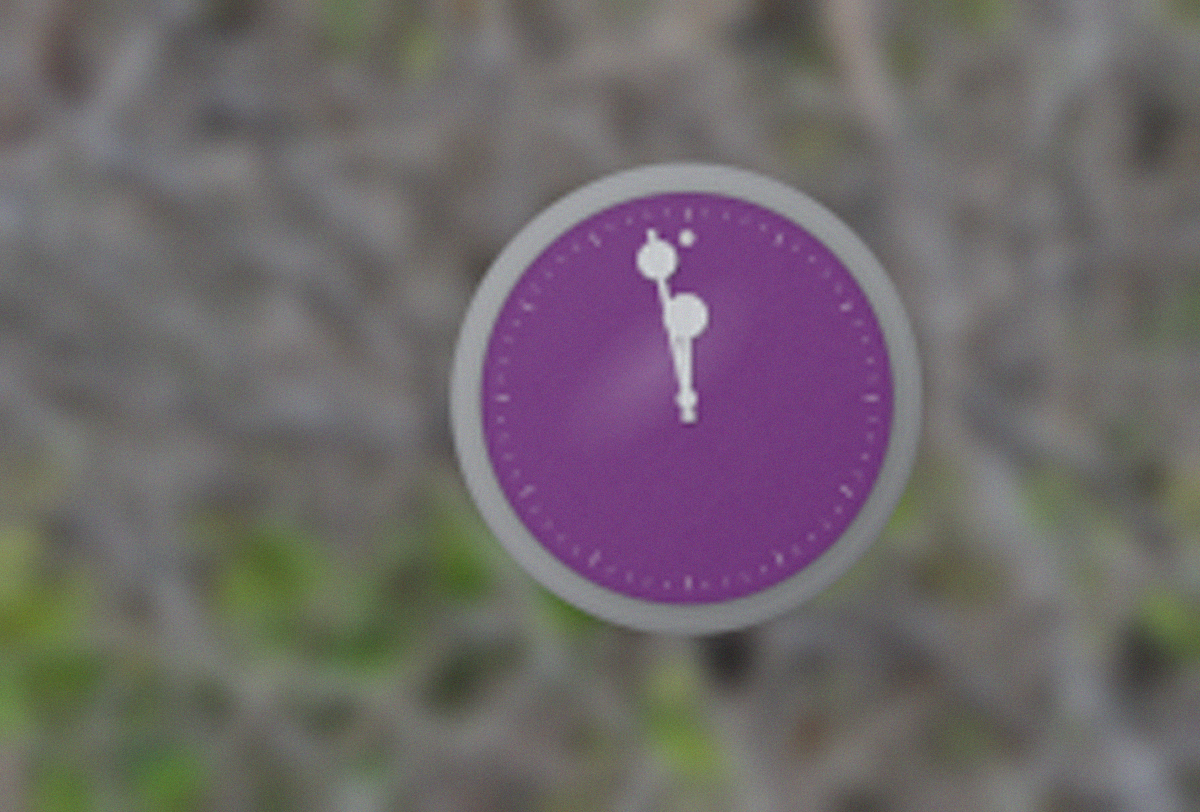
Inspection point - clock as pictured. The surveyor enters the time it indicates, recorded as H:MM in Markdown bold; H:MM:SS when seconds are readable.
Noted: **11:58**
